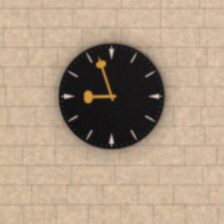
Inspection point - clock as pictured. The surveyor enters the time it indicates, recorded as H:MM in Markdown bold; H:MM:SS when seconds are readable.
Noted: **8:57**
